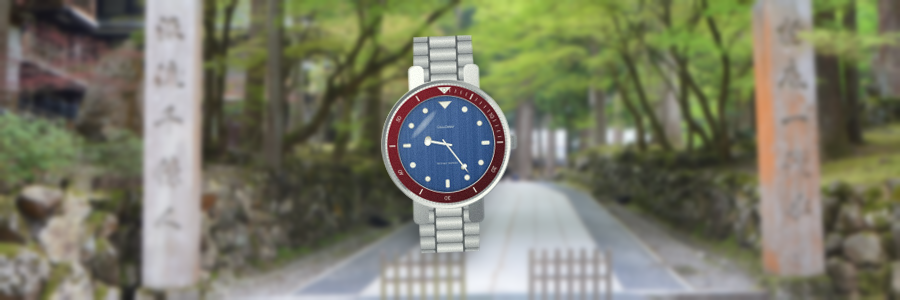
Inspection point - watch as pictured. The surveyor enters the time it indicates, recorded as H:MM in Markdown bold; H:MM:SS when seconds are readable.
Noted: **9:24**
